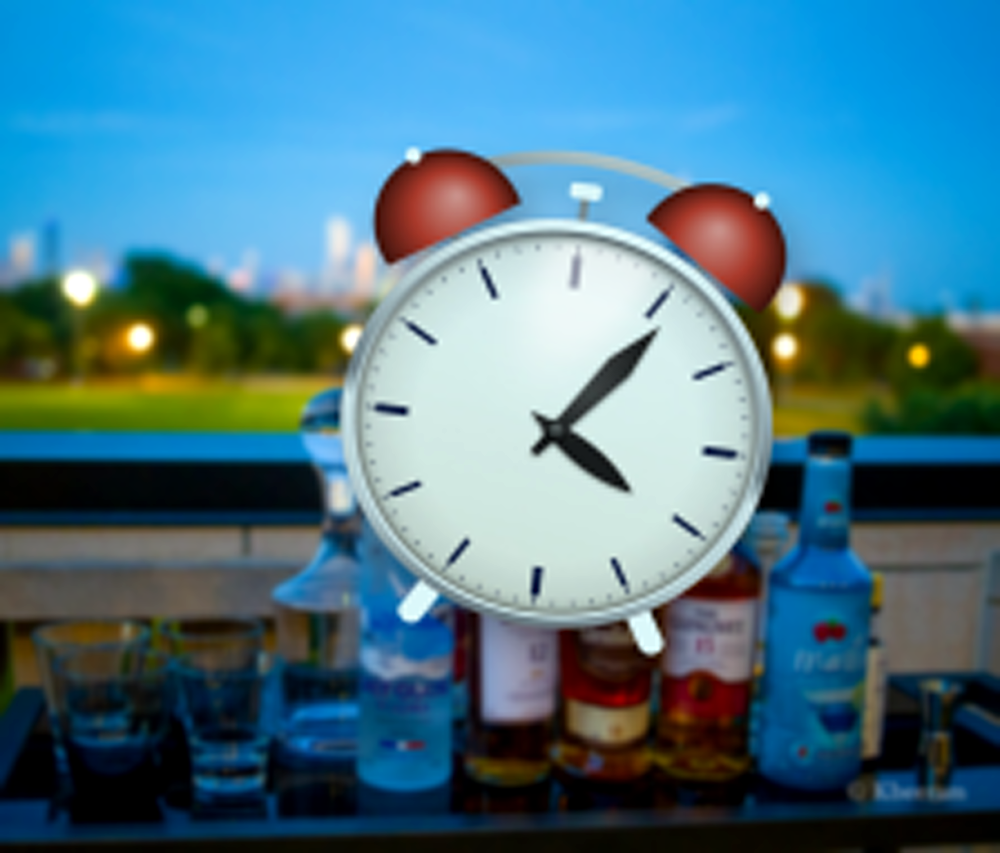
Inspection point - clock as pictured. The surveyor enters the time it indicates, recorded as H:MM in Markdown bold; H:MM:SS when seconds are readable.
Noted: **4:06**
